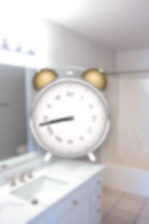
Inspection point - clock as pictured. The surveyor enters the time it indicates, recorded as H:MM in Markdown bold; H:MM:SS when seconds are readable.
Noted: **8:43**
